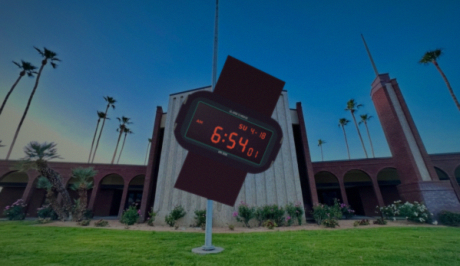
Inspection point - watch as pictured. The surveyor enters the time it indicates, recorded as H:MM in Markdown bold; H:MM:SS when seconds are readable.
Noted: **6:54**
